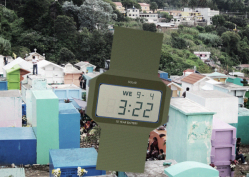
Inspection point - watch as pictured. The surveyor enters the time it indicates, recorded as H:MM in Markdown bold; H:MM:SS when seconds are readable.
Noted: **3:22**
